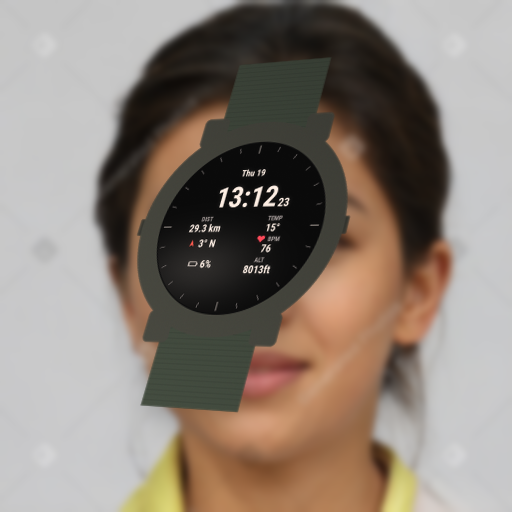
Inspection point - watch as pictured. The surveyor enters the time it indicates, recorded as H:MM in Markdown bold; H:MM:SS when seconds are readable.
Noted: **13:12:23**
